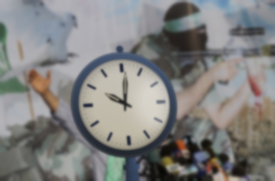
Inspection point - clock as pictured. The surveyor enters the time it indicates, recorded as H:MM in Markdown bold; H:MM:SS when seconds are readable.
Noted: **10:01**
